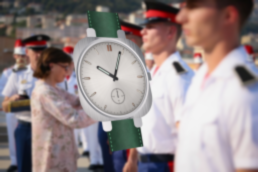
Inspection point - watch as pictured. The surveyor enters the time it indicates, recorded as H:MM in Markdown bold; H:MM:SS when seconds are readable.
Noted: **10:04**
